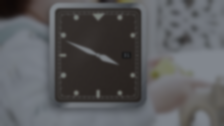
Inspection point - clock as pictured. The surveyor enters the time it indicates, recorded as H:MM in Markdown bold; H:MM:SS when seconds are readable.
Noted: **3:49**
